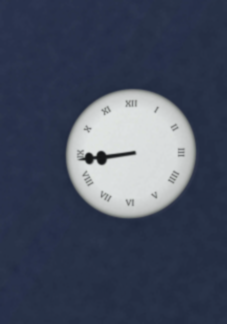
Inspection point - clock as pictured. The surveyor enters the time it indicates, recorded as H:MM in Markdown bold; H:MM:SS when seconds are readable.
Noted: **8:44**
